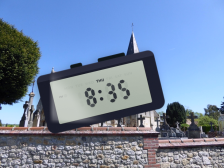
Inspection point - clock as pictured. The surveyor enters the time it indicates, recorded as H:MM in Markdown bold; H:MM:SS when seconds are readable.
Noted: **8:35**
